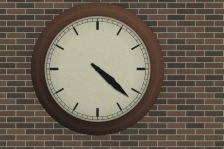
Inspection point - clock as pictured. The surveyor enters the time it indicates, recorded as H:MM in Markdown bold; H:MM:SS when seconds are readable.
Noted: **4:22**
